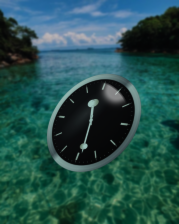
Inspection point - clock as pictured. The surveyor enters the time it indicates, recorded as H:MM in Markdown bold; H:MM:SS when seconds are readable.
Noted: **11:29**
